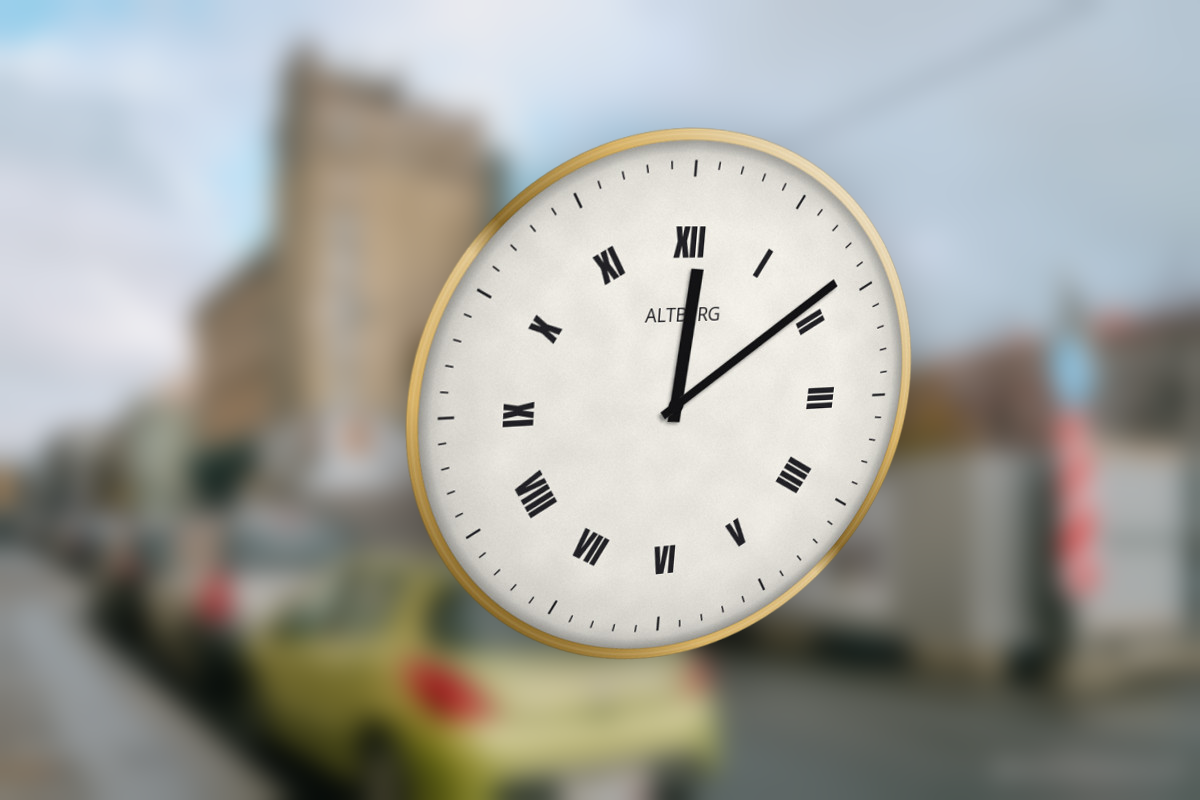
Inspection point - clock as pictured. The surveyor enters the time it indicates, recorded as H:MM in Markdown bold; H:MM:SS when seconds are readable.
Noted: **12:09**
